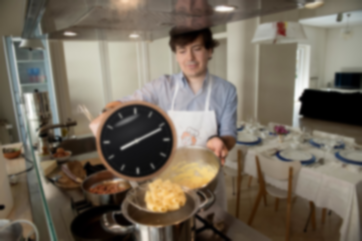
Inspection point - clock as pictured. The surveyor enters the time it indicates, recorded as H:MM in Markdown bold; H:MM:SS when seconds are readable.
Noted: **8:11**
